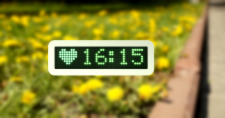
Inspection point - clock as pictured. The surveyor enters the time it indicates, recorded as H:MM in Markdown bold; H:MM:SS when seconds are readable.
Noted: **16:15**
